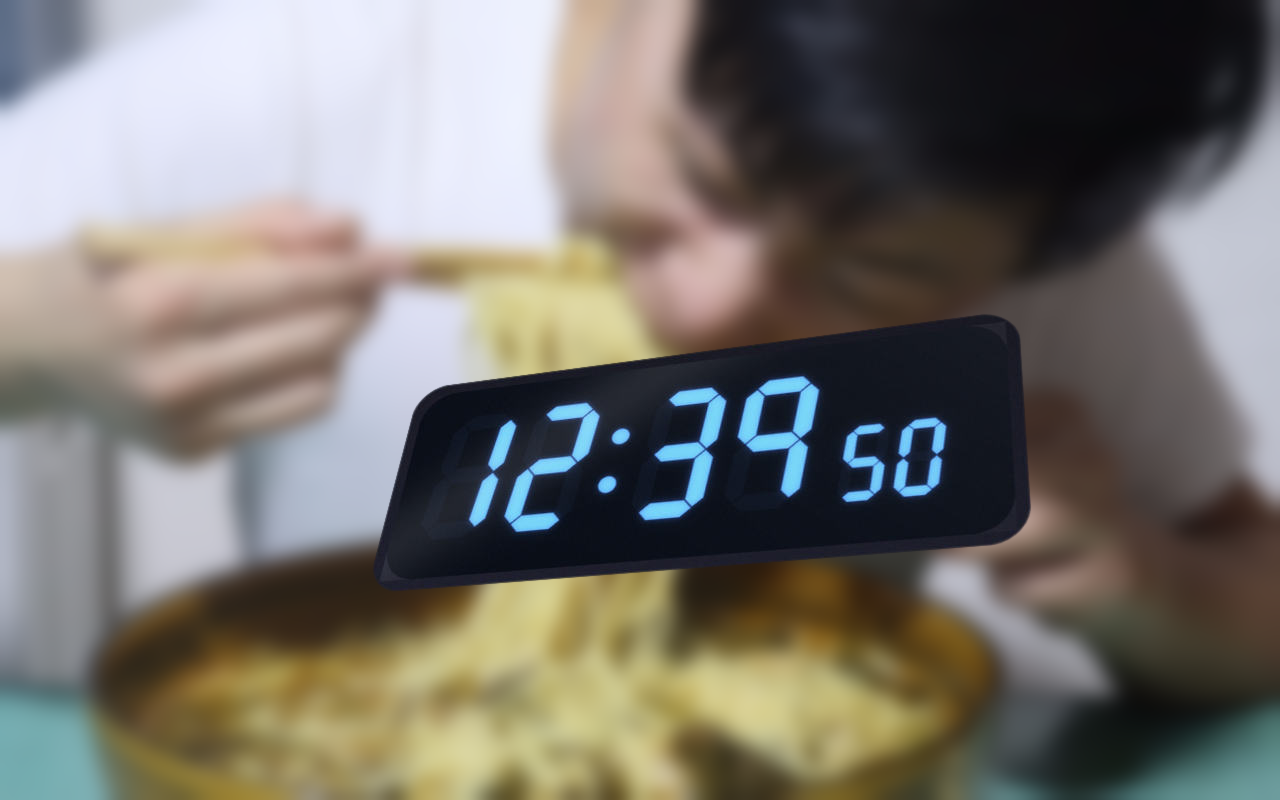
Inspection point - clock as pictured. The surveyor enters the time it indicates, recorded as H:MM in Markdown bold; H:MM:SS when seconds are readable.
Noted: **12:39:50**
